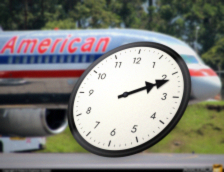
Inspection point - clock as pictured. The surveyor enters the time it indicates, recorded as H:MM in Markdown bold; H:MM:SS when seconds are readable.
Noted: **2:11**
